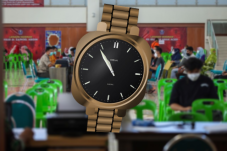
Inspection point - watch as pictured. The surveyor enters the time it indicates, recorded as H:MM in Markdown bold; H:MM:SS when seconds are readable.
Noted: **10:54**
